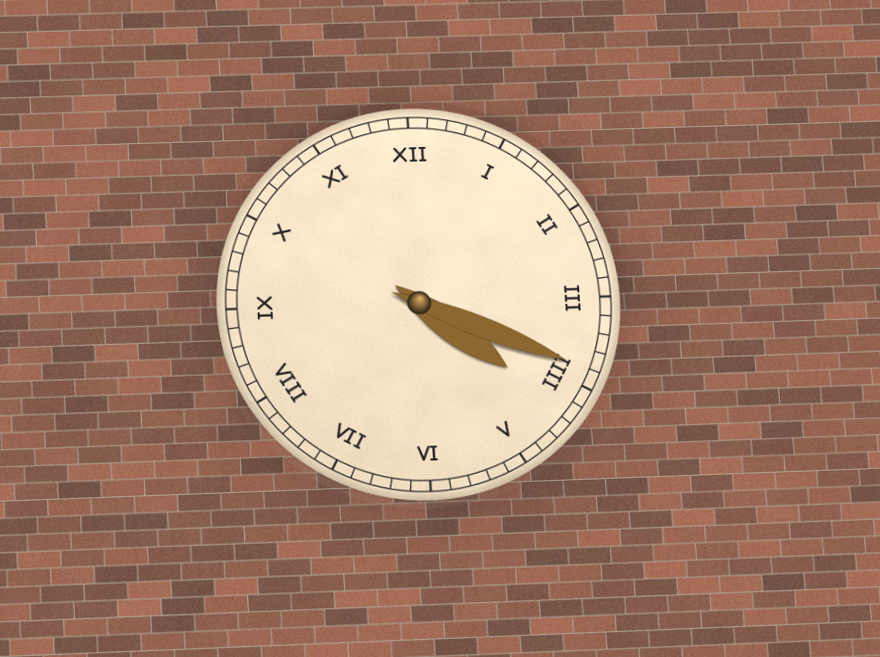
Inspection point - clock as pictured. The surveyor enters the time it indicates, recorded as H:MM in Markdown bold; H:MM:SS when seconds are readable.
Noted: **4:19**
